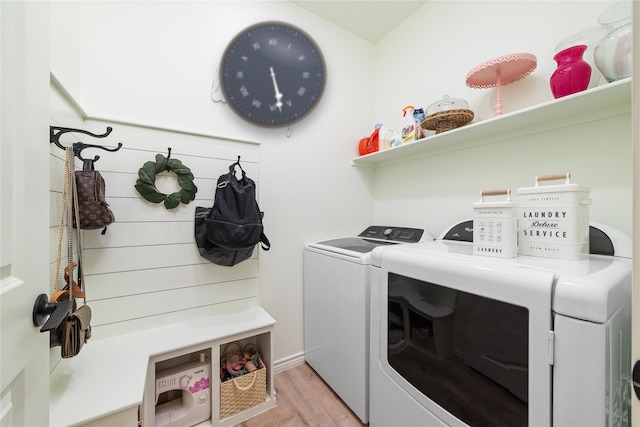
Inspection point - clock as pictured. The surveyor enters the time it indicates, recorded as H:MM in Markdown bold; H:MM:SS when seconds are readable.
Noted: **5:28**
